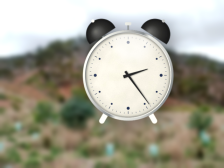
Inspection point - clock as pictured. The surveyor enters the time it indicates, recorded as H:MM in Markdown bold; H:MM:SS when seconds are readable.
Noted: **2:24**
